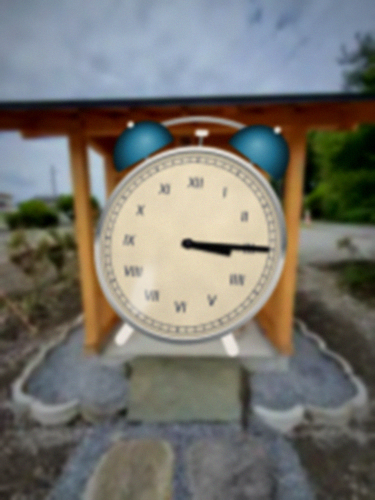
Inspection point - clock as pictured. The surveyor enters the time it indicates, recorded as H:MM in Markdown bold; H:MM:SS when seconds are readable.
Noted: **3:15**
